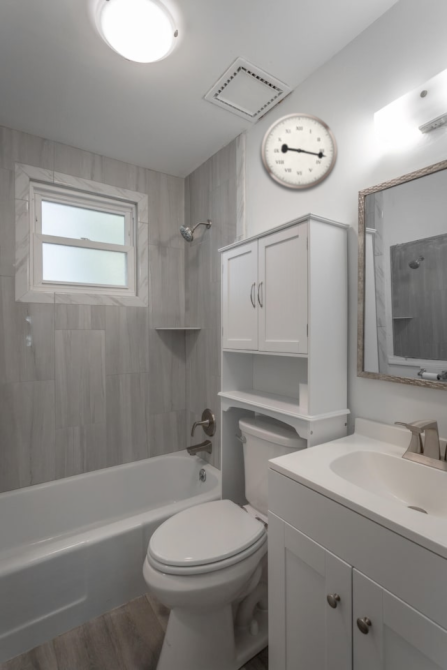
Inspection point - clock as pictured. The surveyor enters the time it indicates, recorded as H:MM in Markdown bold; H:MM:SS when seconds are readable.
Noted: **9:17**
